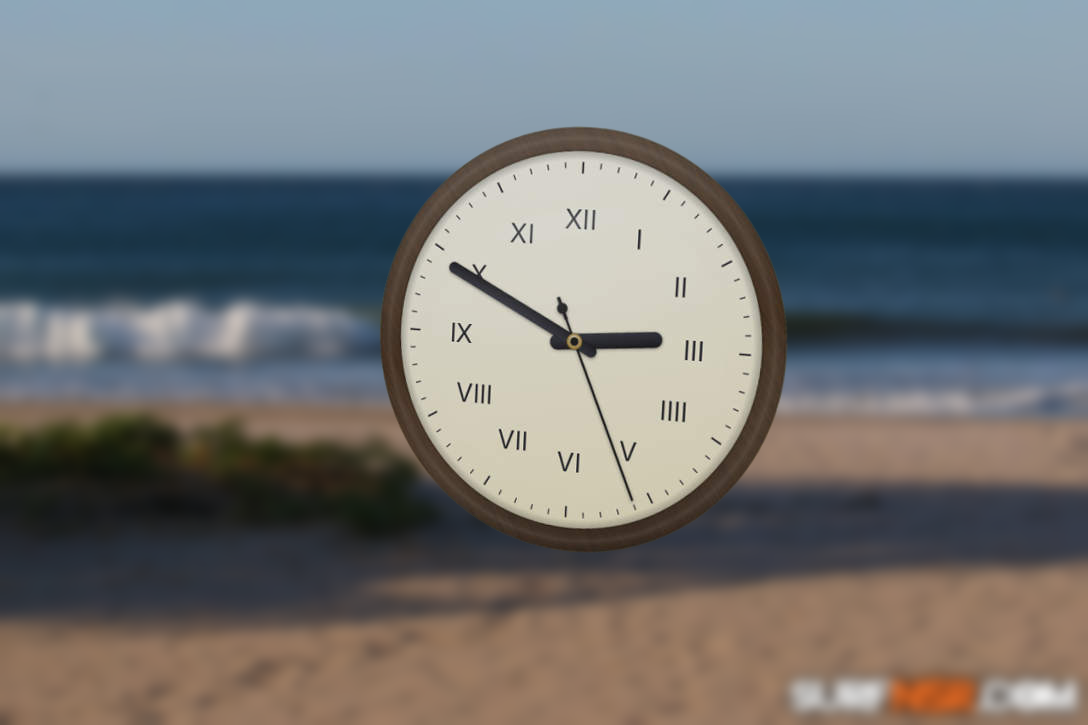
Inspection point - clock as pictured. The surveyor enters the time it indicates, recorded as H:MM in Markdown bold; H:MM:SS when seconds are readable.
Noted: **2:49:26**
